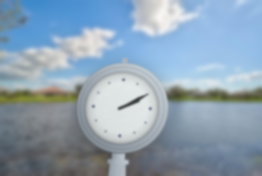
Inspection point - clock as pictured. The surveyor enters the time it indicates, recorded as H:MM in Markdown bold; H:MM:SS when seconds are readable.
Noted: **2:10**
